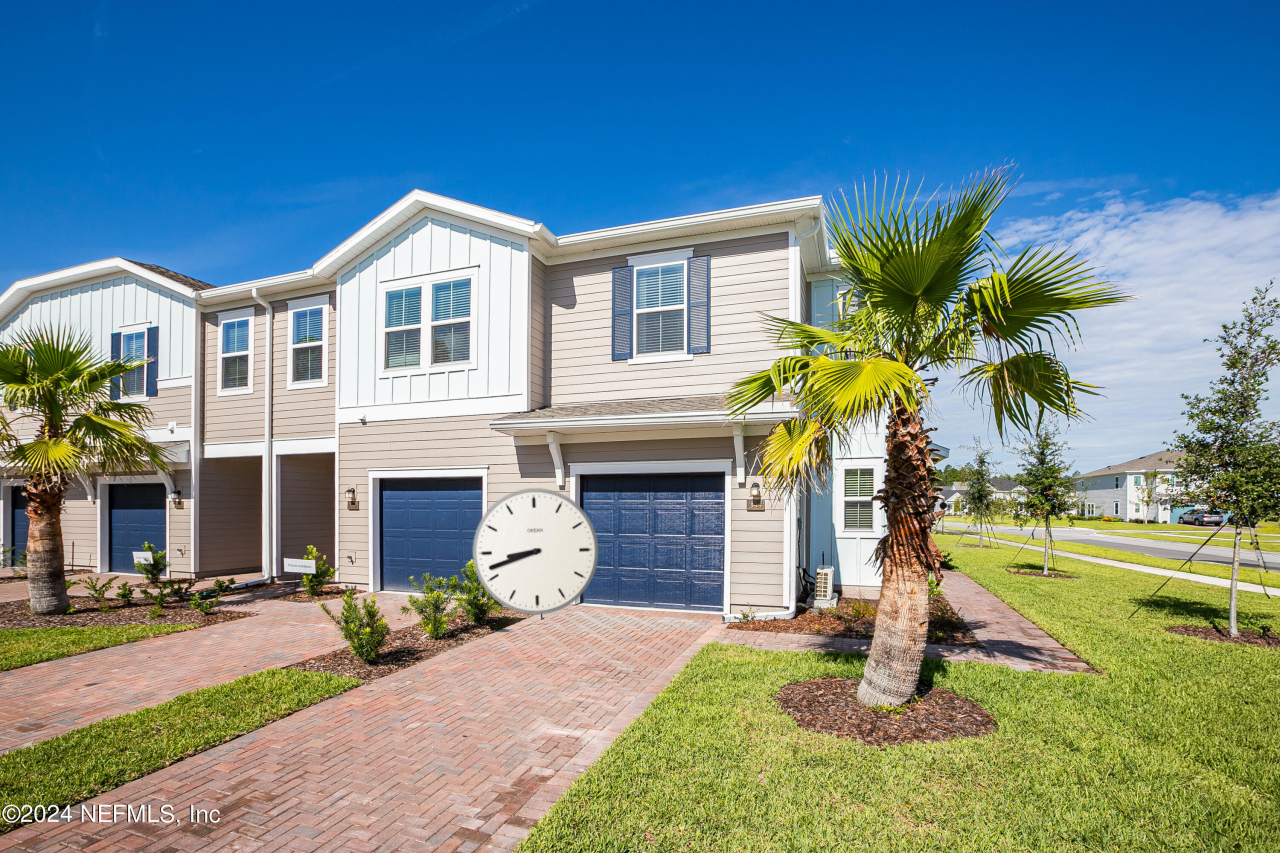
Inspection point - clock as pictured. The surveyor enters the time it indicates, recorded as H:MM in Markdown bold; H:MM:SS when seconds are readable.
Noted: **8:42**
